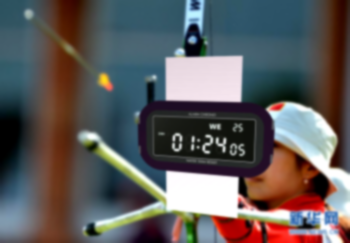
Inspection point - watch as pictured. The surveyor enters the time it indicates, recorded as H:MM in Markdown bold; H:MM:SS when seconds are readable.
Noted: **1:24:05**
